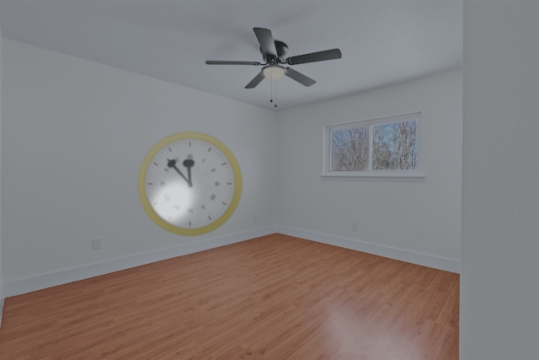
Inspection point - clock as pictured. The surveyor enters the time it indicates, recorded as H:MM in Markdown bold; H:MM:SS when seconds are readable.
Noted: **11:53**
